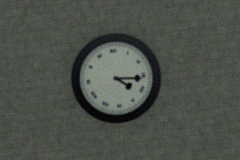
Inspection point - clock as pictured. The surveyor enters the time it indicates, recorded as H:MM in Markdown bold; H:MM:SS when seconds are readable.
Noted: **4:16**
